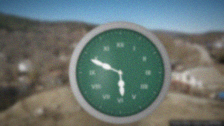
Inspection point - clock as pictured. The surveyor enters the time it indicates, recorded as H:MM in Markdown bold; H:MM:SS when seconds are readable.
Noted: **5:49**
